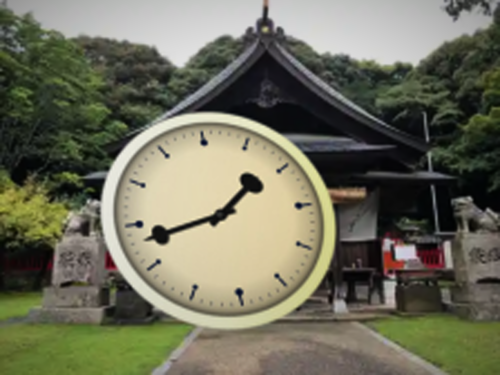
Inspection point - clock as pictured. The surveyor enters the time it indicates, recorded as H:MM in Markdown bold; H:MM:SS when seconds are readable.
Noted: **1:43**
